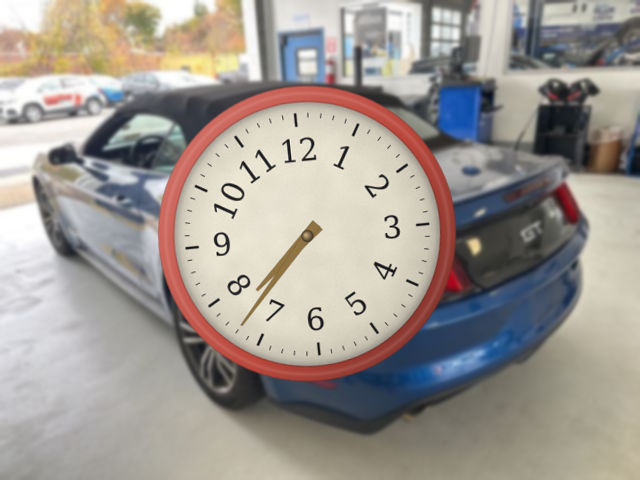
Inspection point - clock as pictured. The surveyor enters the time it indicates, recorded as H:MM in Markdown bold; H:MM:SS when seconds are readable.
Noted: **7:37**
